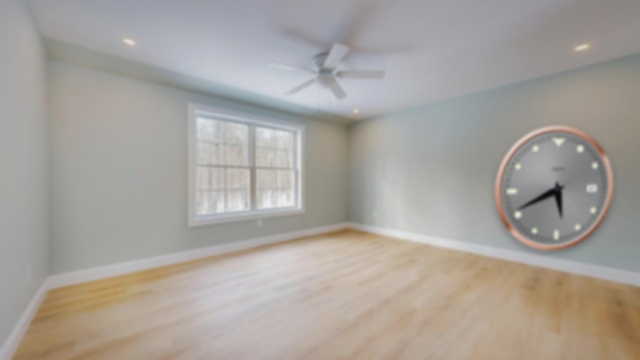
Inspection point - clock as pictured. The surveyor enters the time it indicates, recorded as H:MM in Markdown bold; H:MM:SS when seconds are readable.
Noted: **5:41**
